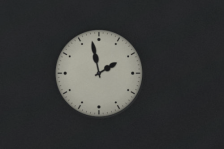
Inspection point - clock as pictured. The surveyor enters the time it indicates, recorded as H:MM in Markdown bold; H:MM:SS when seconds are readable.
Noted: **1:58**
